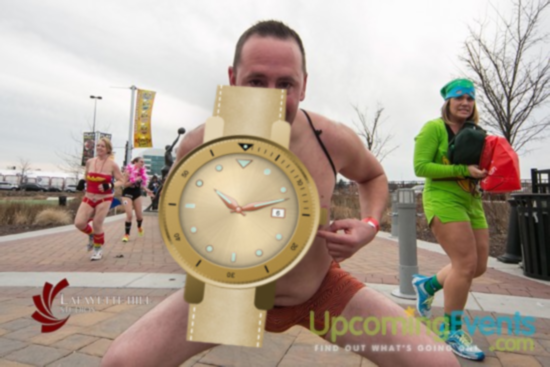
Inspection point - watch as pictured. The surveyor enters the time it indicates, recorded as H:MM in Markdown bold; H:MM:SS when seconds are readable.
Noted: **10:12**
